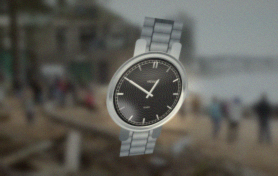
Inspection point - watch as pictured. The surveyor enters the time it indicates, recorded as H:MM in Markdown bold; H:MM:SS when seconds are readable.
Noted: **12:50**
